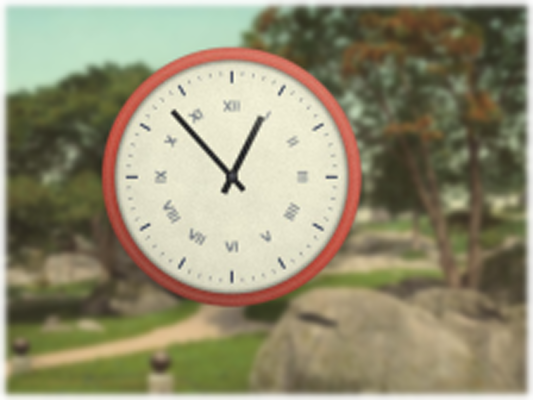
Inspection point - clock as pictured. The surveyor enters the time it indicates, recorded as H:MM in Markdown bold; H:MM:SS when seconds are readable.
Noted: **12:53**
